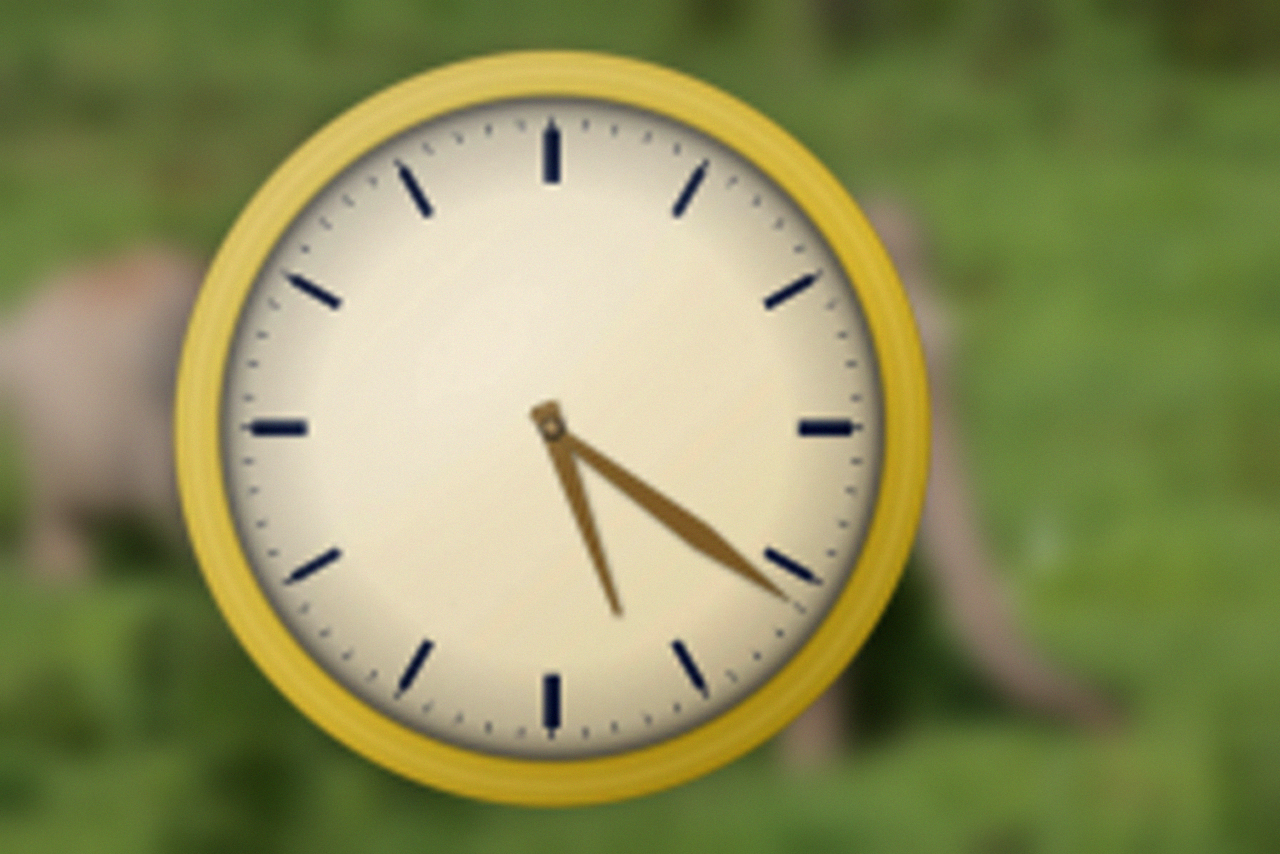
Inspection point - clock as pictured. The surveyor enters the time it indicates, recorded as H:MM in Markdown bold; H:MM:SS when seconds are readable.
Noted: **5:21**
